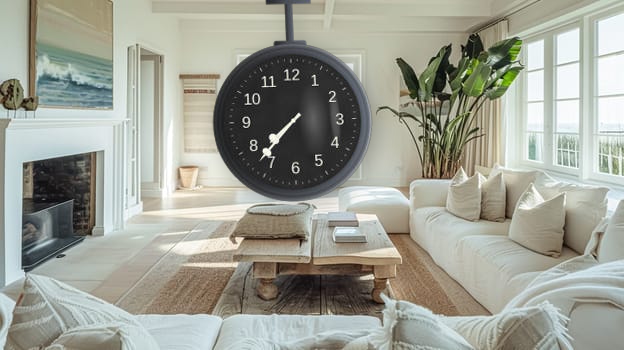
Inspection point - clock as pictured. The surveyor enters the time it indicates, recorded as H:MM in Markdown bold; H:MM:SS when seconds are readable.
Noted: **7:37**
